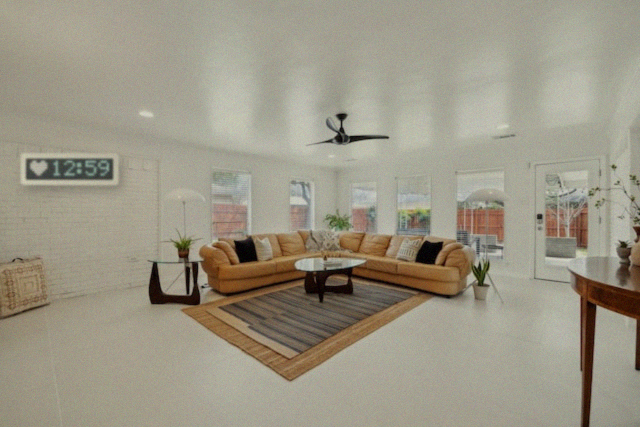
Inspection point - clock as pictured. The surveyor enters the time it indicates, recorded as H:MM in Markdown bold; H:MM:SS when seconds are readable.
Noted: **12:59**
